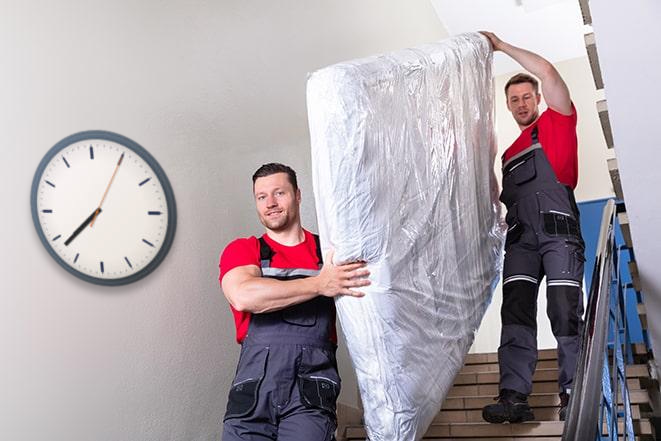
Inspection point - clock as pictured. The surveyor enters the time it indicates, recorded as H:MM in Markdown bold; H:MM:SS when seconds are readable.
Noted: **7:38:05**
